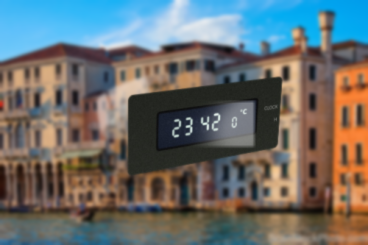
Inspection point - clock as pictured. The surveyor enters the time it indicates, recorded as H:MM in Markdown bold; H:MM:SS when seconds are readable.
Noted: **23:42**
